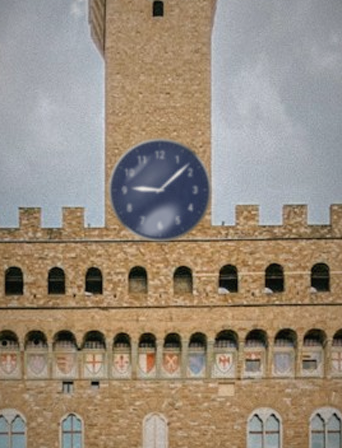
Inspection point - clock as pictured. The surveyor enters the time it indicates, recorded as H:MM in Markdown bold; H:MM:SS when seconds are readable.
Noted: **9:08**
